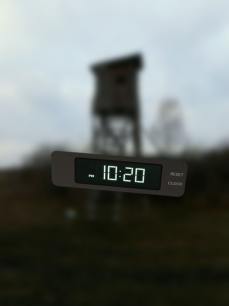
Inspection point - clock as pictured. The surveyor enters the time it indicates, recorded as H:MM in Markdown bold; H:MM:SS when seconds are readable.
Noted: **10:20**
